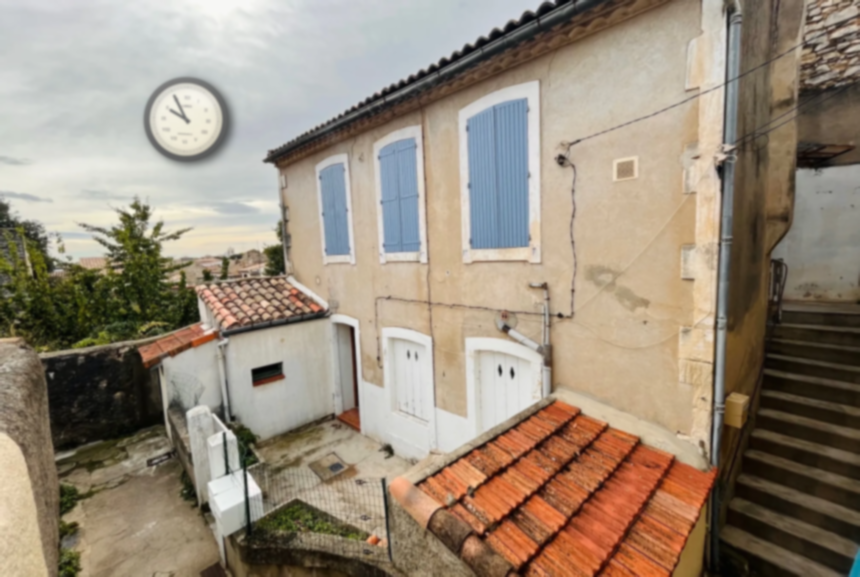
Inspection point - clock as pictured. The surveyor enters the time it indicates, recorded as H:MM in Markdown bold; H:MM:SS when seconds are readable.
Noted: **9:55**
